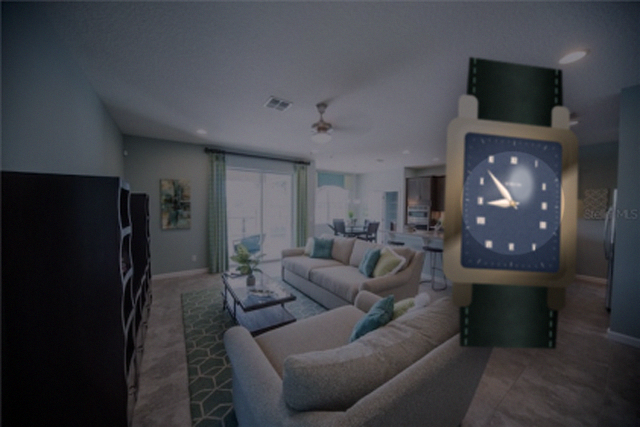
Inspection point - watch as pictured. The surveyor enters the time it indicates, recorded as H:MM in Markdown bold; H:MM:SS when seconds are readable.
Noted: **8:53**
